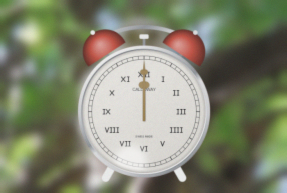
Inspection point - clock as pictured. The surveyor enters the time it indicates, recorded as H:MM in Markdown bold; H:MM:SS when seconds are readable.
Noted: **12:00**
